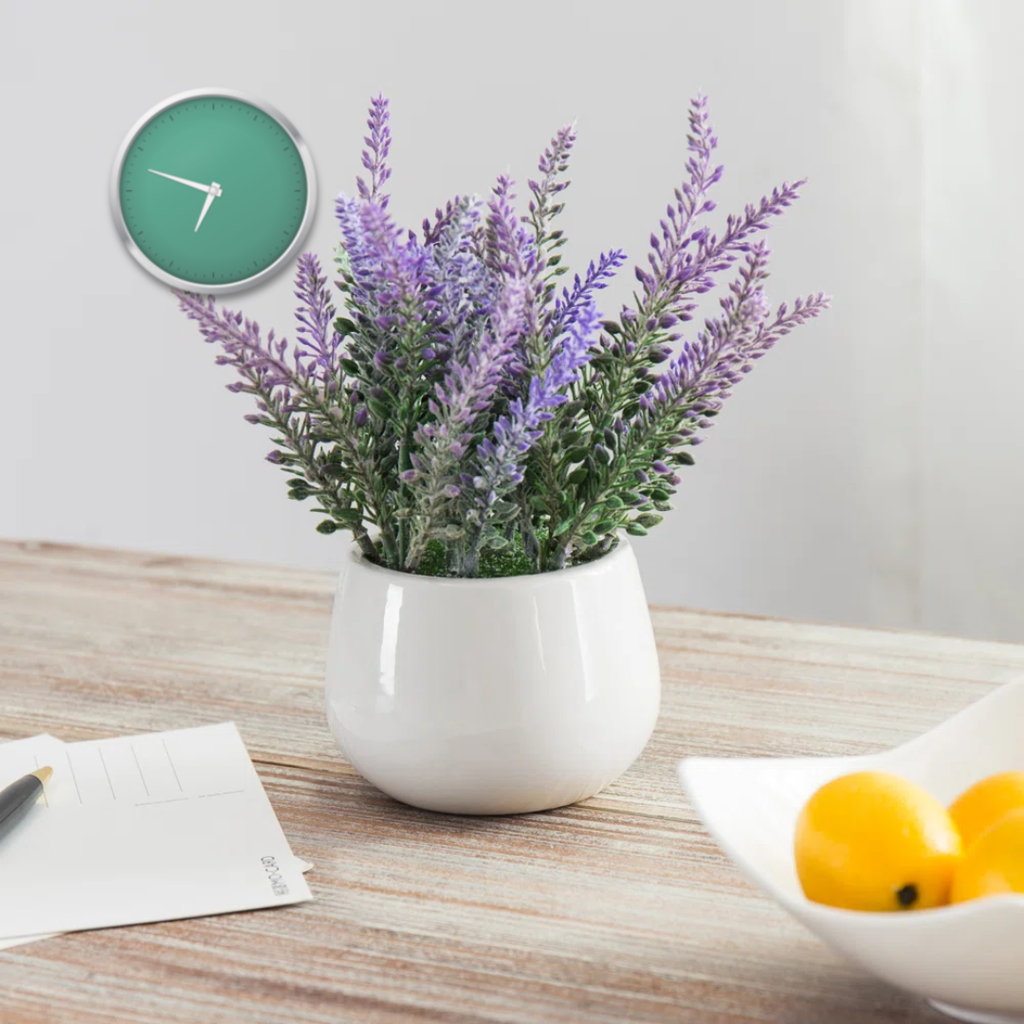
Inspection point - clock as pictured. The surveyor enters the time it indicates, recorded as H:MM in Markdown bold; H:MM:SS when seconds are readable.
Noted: **6:48**
